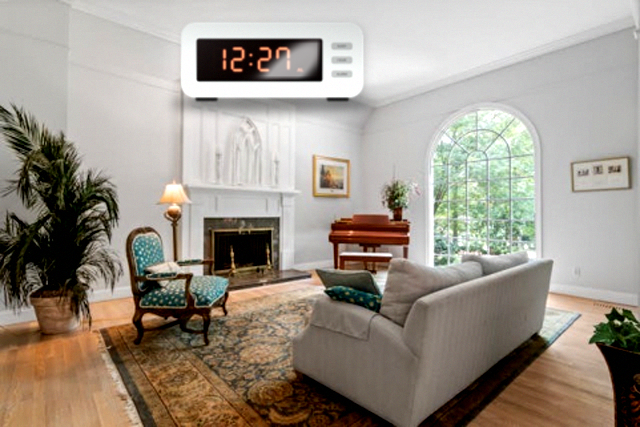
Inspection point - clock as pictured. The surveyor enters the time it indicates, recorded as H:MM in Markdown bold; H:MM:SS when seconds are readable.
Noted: **12:27**
